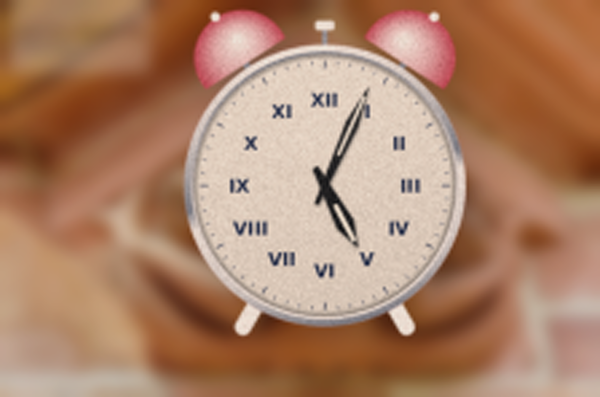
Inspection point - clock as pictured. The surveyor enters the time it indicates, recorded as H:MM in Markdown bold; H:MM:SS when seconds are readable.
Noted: **5:04**
